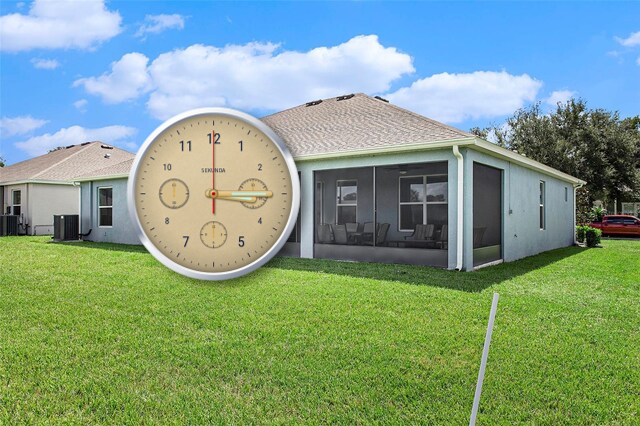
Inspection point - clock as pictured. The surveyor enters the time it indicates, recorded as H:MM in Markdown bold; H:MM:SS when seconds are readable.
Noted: **3:15**
